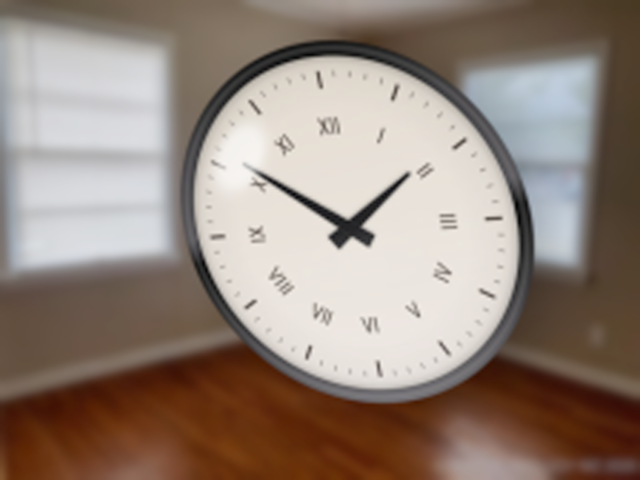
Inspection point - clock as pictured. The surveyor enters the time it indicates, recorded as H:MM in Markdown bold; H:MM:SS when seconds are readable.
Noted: **1:51**
